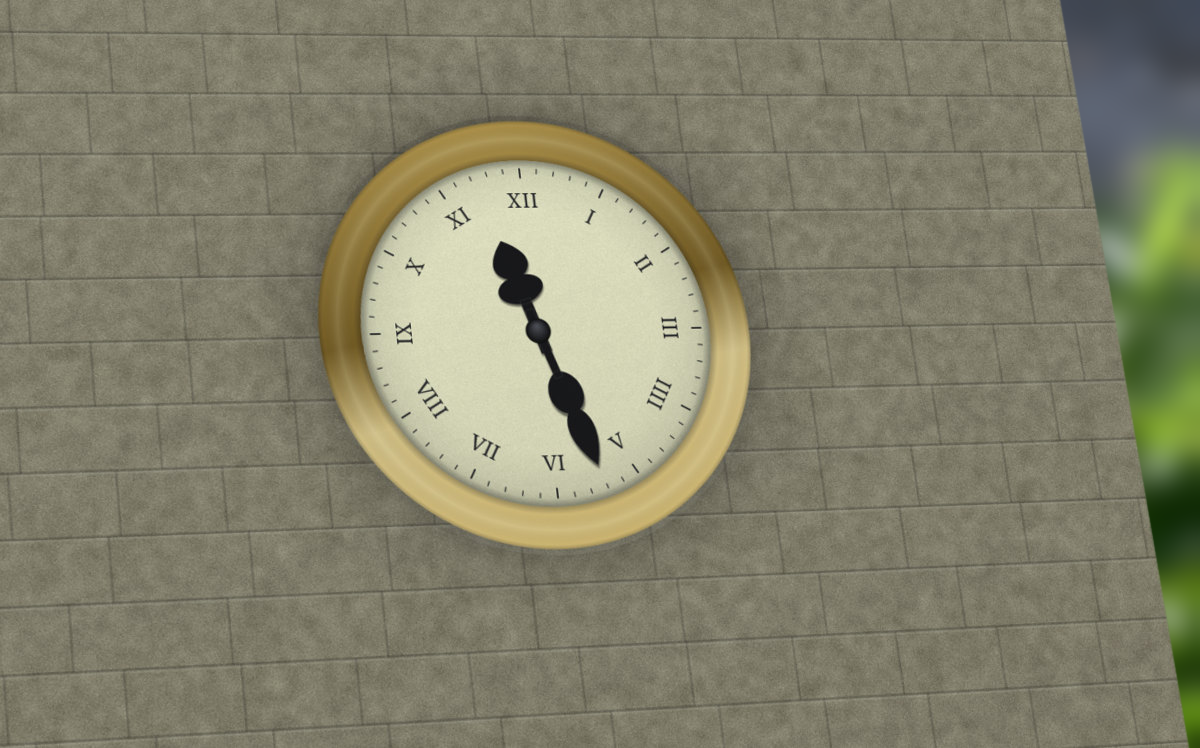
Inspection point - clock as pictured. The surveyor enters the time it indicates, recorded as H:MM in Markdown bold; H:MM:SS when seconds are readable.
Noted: **11:27**
